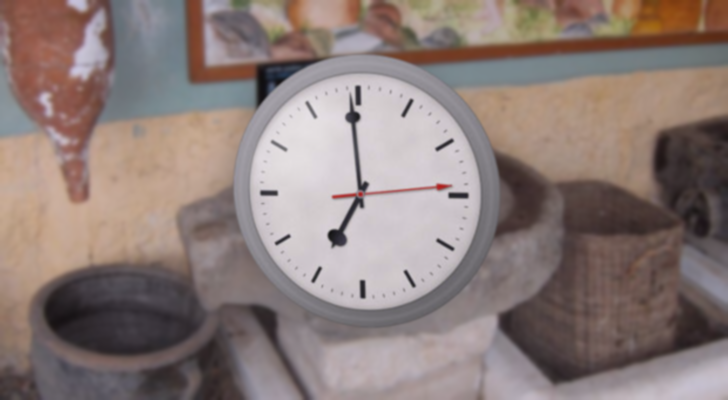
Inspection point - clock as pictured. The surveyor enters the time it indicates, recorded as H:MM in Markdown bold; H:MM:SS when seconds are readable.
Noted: **6:59:14**
